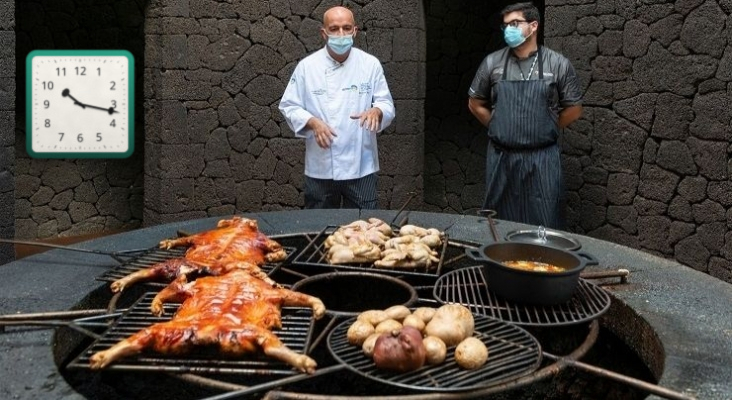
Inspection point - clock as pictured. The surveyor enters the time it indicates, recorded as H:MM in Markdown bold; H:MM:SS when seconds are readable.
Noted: **10:17**
